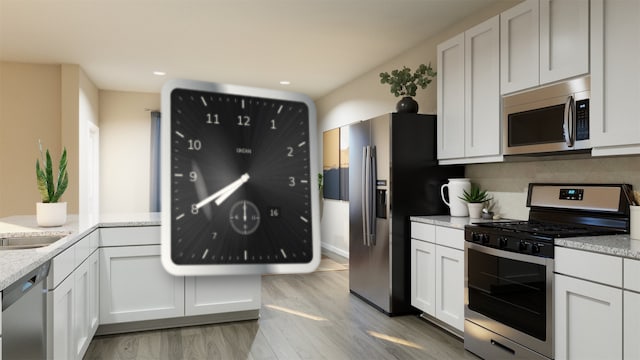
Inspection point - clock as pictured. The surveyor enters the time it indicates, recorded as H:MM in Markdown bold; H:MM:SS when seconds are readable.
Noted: **7:40**
